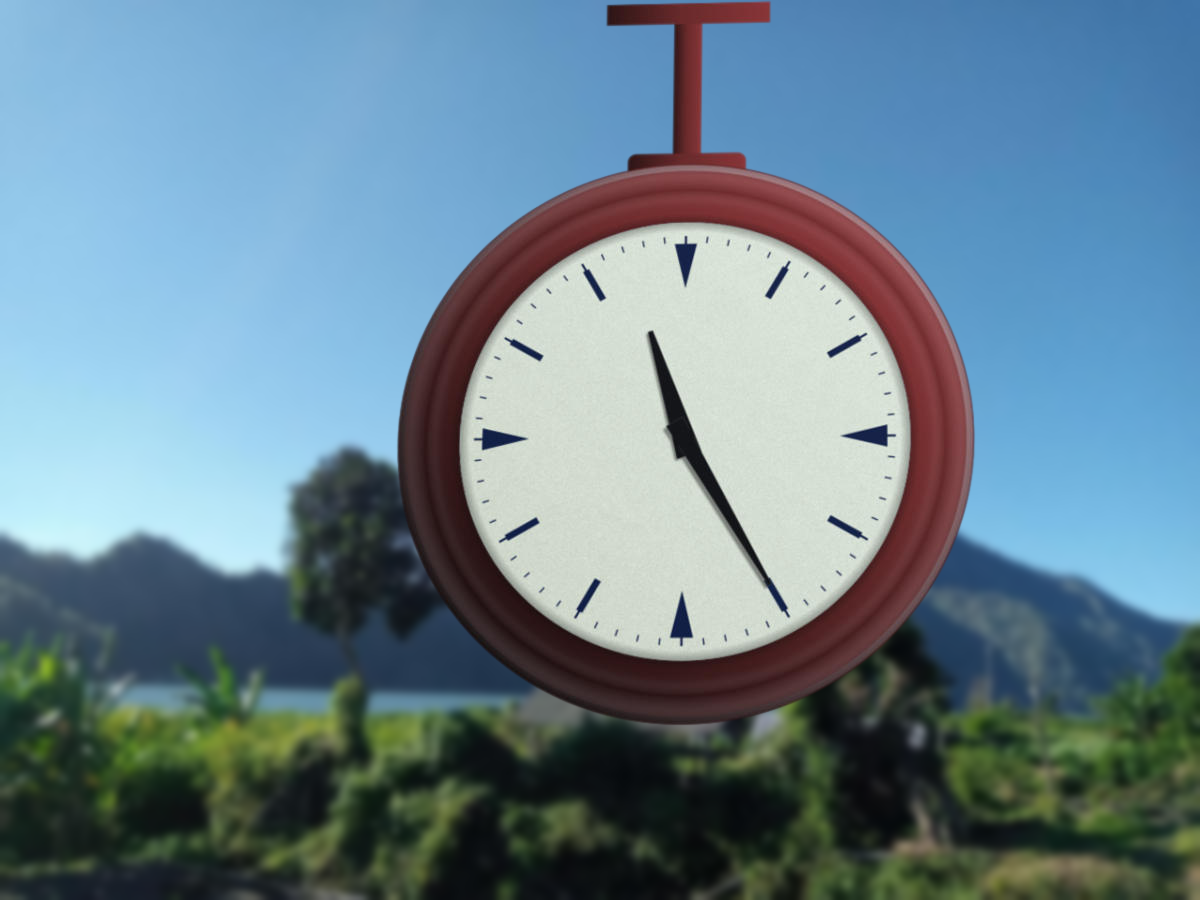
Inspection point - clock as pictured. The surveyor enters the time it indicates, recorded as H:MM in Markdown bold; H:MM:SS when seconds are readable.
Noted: **11:25**
